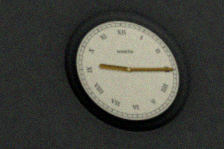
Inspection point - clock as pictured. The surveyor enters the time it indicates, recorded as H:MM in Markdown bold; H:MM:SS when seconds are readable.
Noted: **9:15**
